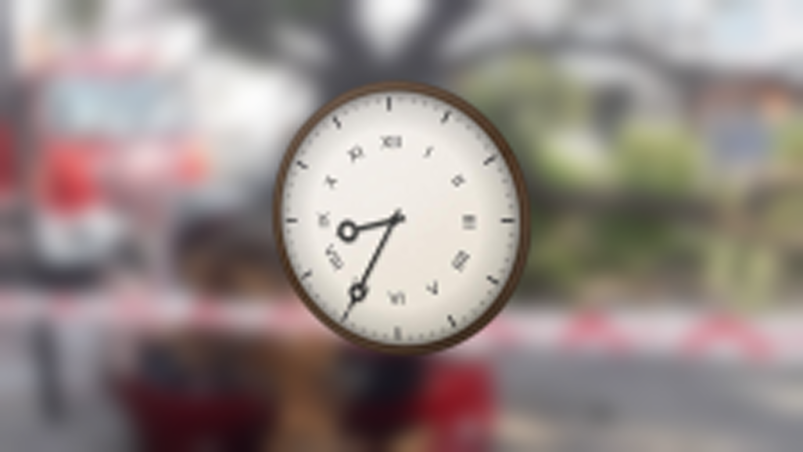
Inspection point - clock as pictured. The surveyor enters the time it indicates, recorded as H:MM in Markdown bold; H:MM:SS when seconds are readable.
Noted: **8:35**
